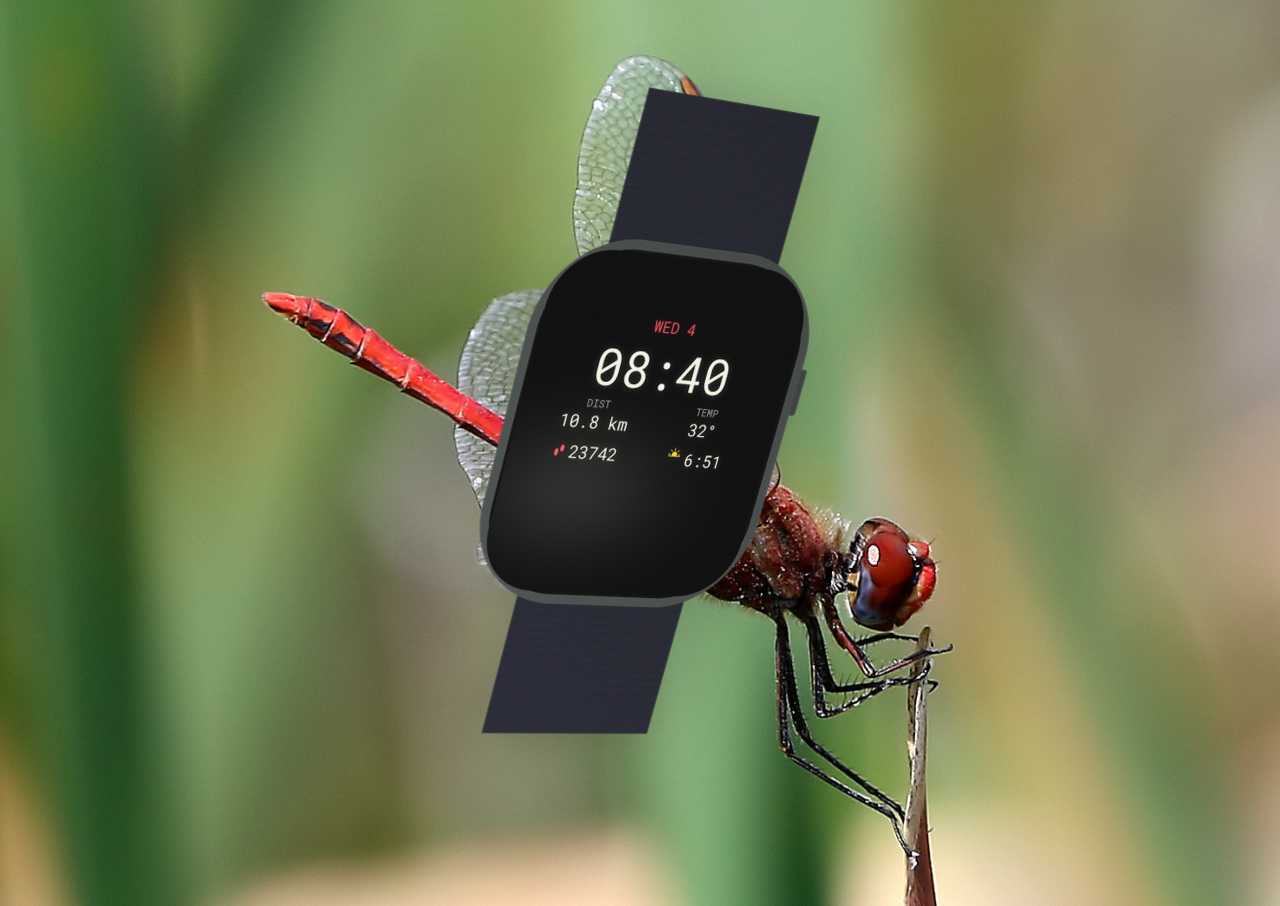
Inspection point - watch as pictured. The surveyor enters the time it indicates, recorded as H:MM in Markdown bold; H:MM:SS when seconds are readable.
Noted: **8:40**
